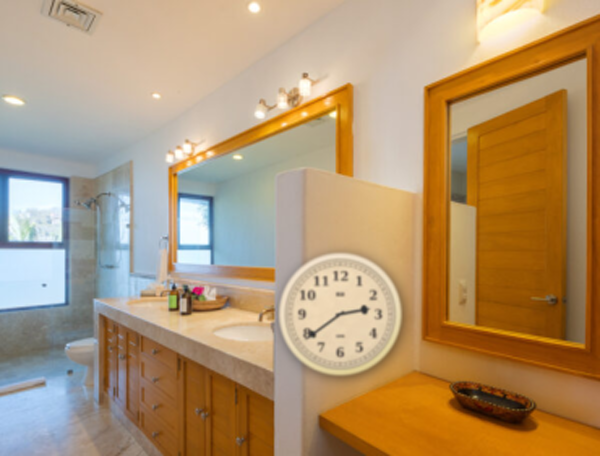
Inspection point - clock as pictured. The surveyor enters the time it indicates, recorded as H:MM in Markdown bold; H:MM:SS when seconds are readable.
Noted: **2:39**
